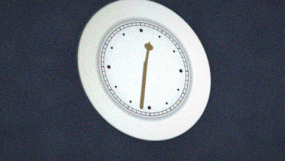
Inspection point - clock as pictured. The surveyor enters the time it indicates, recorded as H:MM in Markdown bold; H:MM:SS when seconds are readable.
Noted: **12:32**
